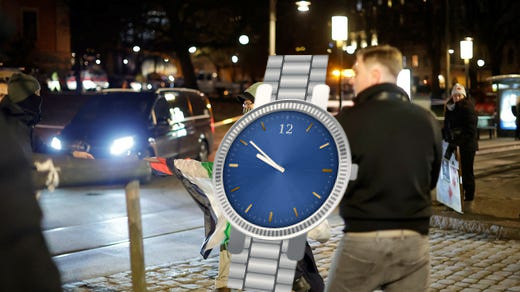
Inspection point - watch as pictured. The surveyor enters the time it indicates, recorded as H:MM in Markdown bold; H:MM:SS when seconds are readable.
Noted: **9:51**
